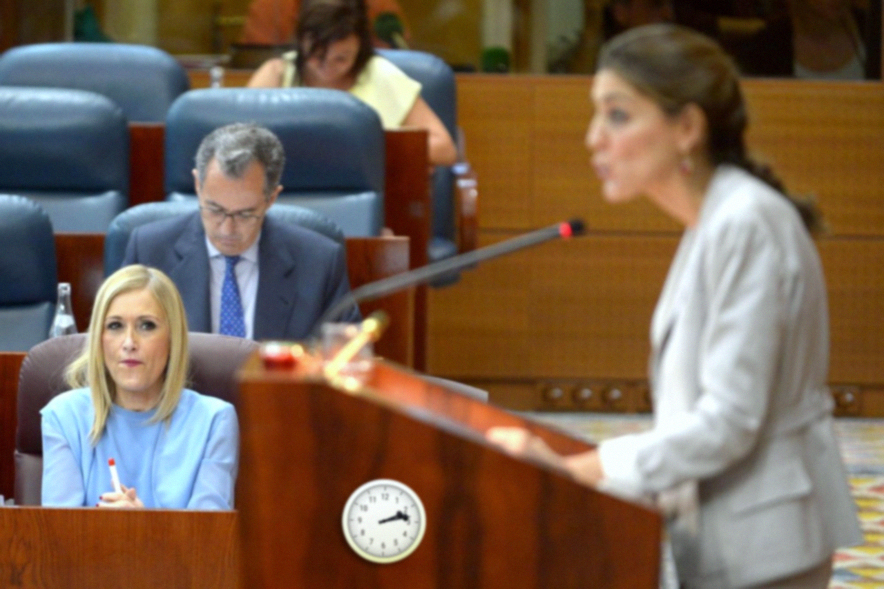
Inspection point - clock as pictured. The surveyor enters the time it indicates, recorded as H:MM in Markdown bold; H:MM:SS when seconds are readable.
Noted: **2:13**
